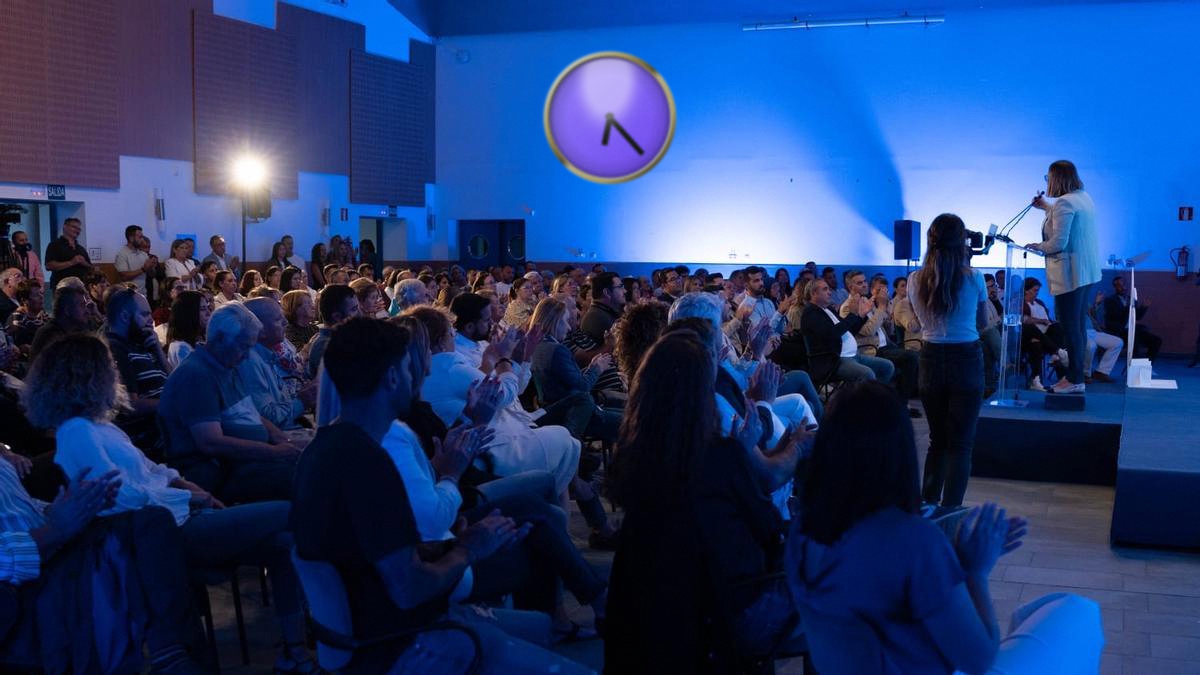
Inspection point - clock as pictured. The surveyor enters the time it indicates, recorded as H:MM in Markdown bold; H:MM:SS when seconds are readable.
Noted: **6:23**
